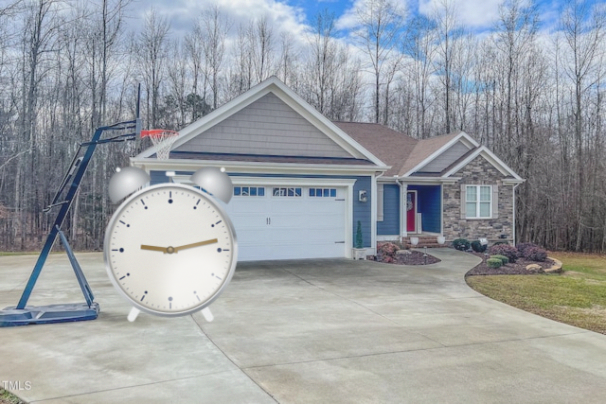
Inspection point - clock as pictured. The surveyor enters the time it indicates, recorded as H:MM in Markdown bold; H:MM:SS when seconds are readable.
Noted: **9:13**
